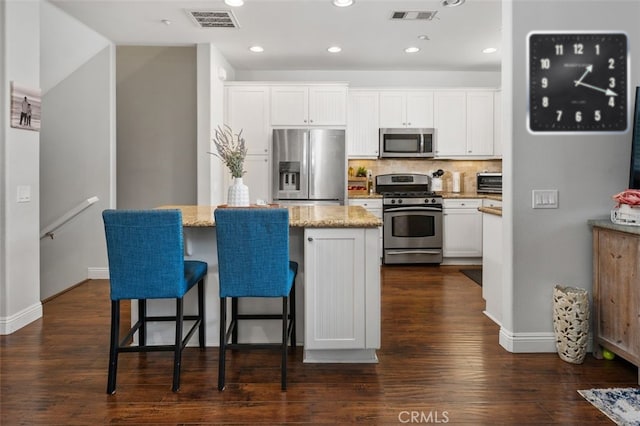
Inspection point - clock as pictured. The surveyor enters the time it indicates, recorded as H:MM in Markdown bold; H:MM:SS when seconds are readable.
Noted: **1:18**
